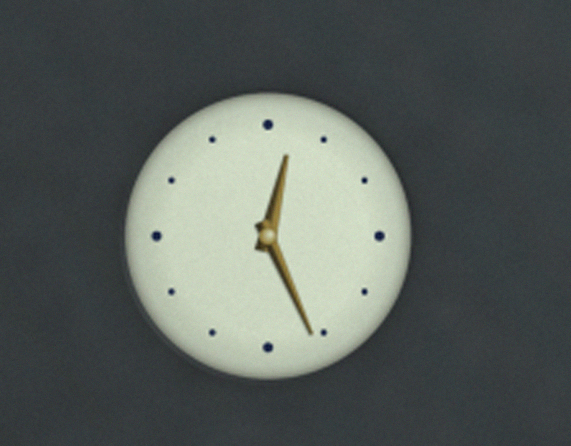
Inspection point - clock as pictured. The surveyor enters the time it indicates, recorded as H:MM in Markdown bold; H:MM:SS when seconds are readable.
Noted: **12:26**
